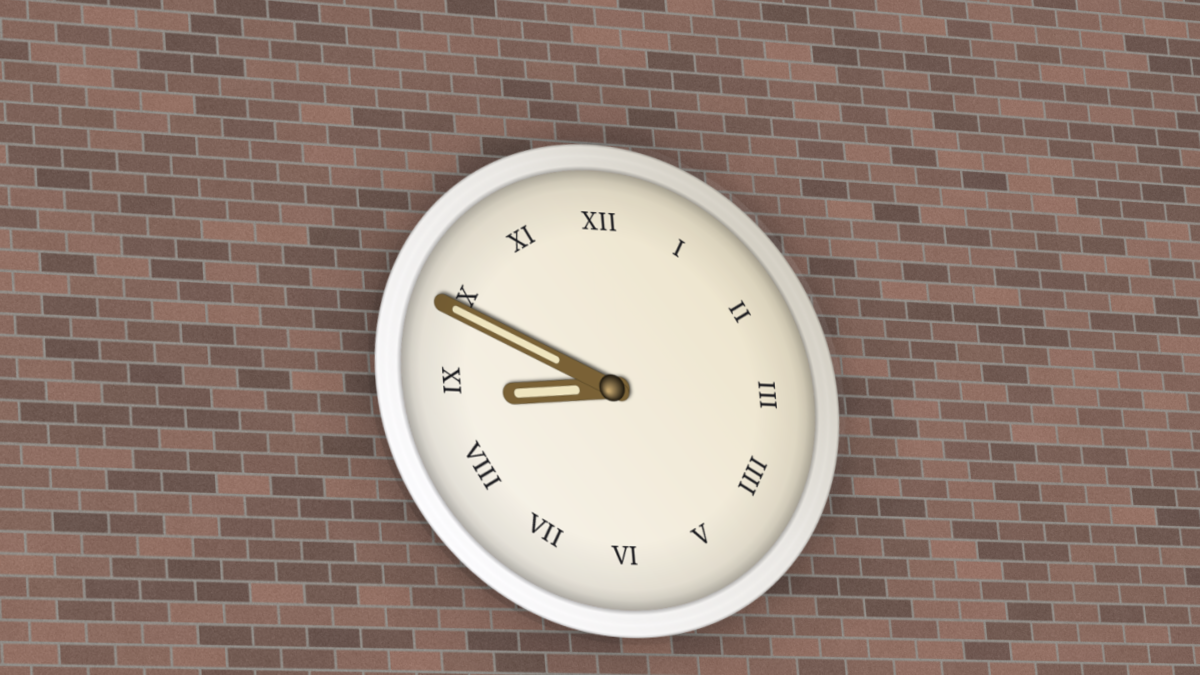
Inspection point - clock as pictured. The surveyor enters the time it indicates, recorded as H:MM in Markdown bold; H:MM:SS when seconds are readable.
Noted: **8:49**
